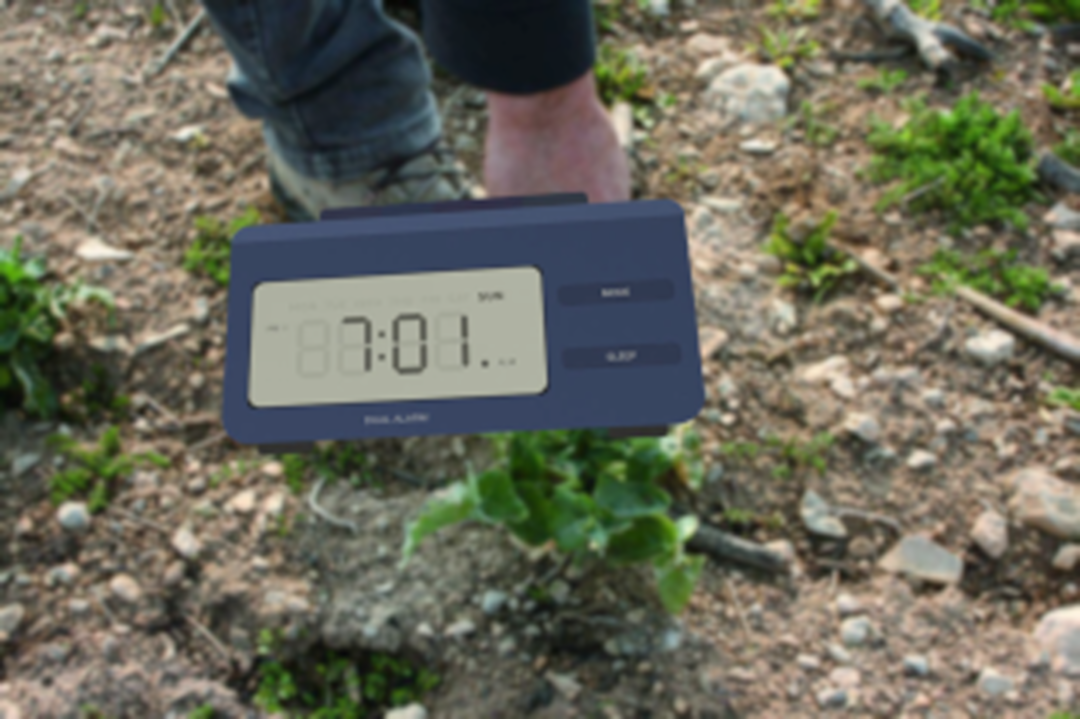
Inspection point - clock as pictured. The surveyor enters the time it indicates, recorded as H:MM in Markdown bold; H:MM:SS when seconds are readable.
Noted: **7:01**
